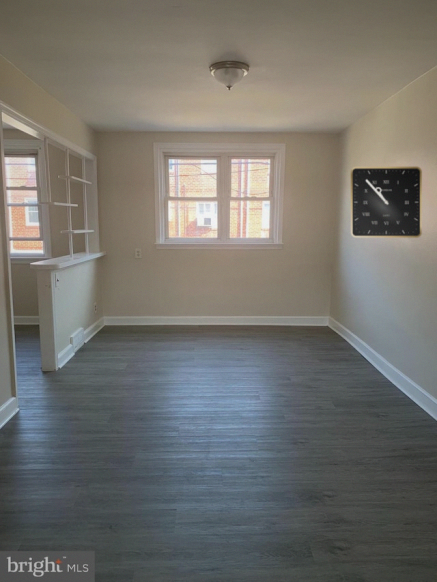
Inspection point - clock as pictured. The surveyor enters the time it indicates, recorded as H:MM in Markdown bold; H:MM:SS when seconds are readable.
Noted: **10:53**
